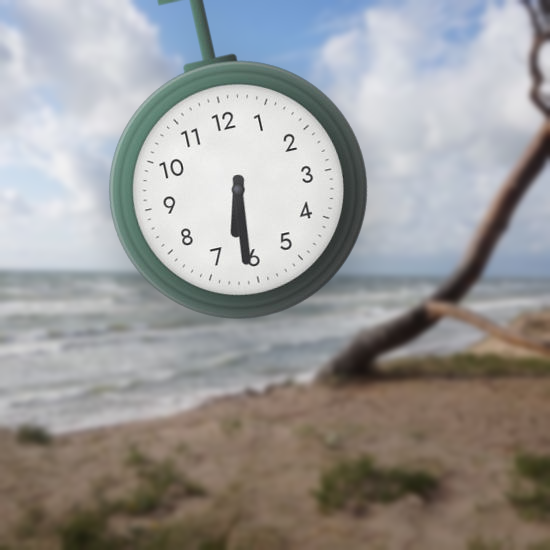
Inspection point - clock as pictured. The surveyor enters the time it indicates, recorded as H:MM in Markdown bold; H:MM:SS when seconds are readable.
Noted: **6:31**
